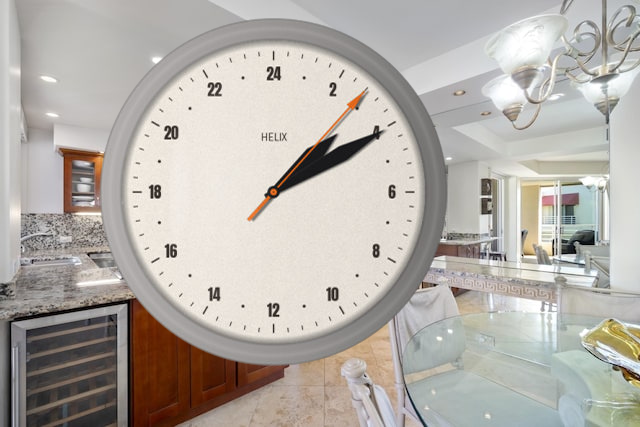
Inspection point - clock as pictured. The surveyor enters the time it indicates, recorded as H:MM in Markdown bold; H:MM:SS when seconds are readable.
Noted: **3:10:07**
